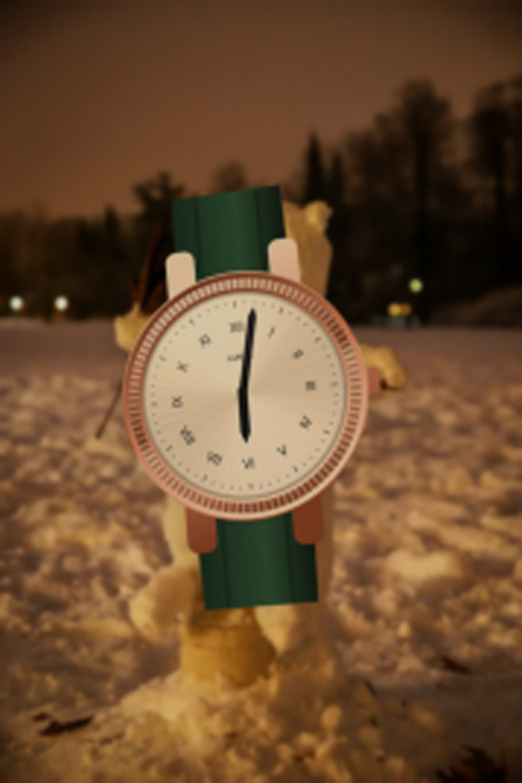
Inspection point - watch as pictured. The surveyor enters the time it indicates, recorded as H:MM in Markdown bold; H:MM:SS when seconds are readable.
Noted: **6:02**
